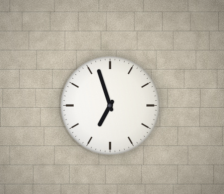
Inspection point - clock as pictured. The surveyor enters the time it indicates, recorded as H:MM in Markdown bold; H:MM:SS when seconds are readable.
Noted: **6:57**
